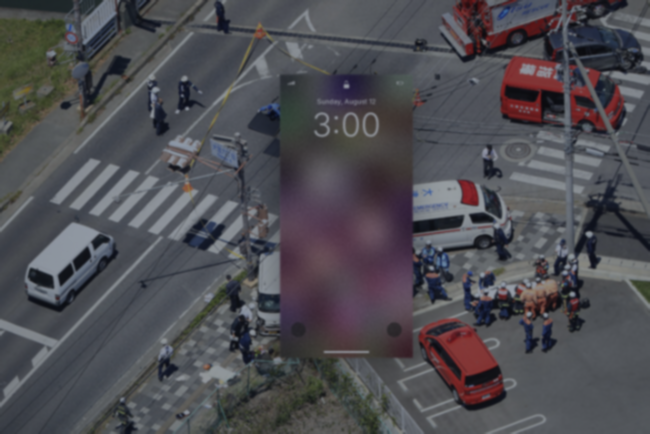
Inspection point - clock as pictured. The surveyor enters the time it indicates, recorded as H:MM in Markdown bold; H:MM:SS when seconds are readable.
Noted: **3:00**
